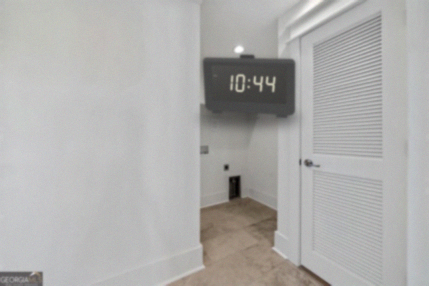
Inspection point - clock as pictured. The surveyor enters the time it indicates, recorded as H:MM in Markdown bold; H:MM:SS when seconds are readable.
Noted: **10:44**
